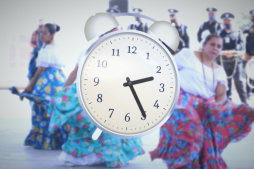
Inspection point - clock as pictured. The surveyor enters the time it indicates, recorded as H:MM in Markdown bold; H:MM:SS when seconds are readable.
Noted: **2:25**
